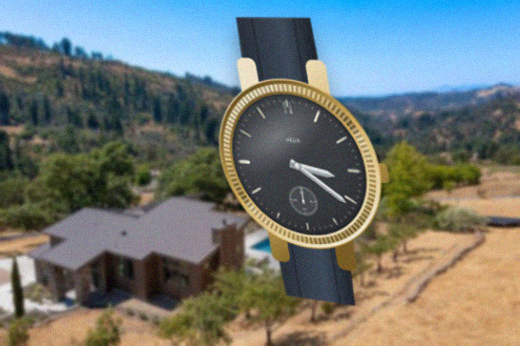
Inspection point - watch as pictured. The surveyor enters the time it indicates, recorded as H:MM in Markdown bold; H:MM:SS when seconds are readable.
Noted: **3:21**
